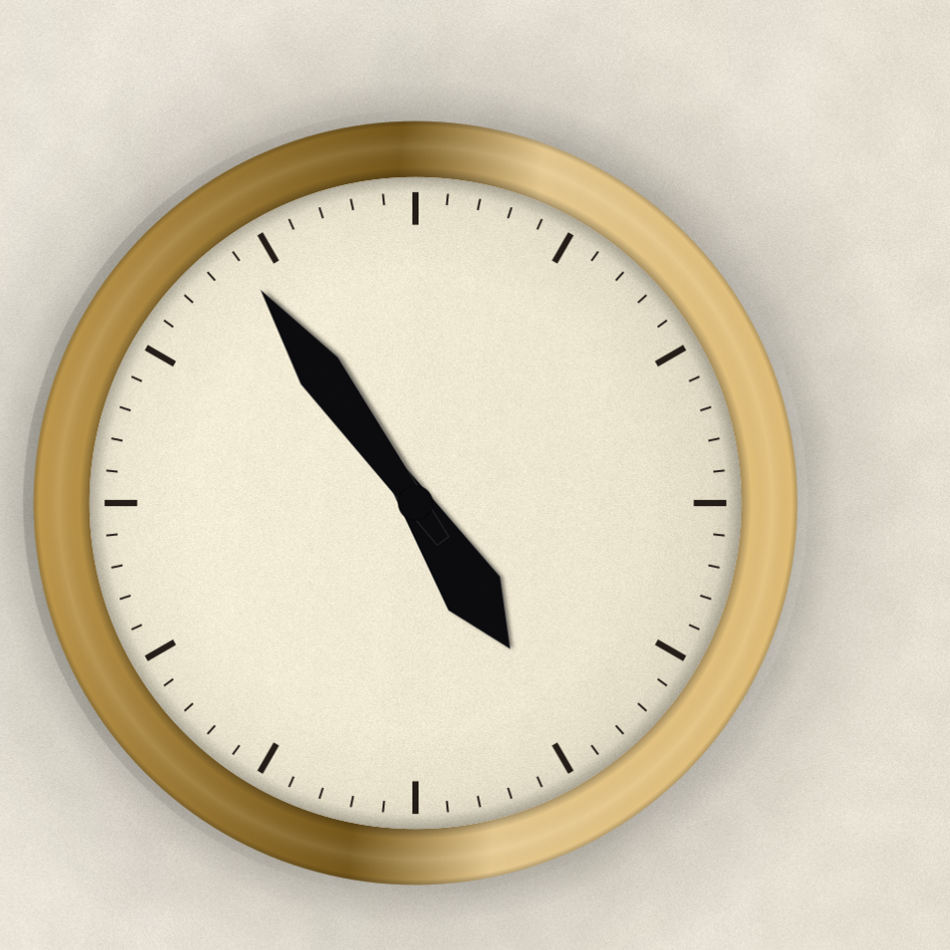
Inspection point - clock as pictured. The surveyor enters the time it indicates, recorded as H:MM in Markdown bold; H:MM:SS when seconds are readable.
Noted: **4:54**
